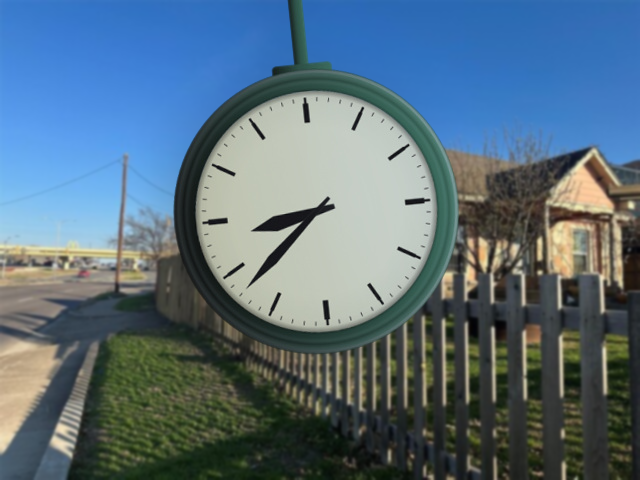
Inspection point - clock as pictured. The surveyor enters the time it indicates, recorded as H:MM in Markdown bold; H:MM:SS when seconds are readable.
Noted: **8:38**
